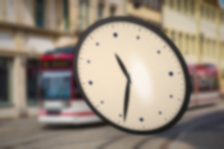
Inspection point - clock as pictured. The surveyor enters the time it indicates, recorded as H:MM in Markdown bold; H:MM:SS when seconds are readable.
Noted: **11:34**
